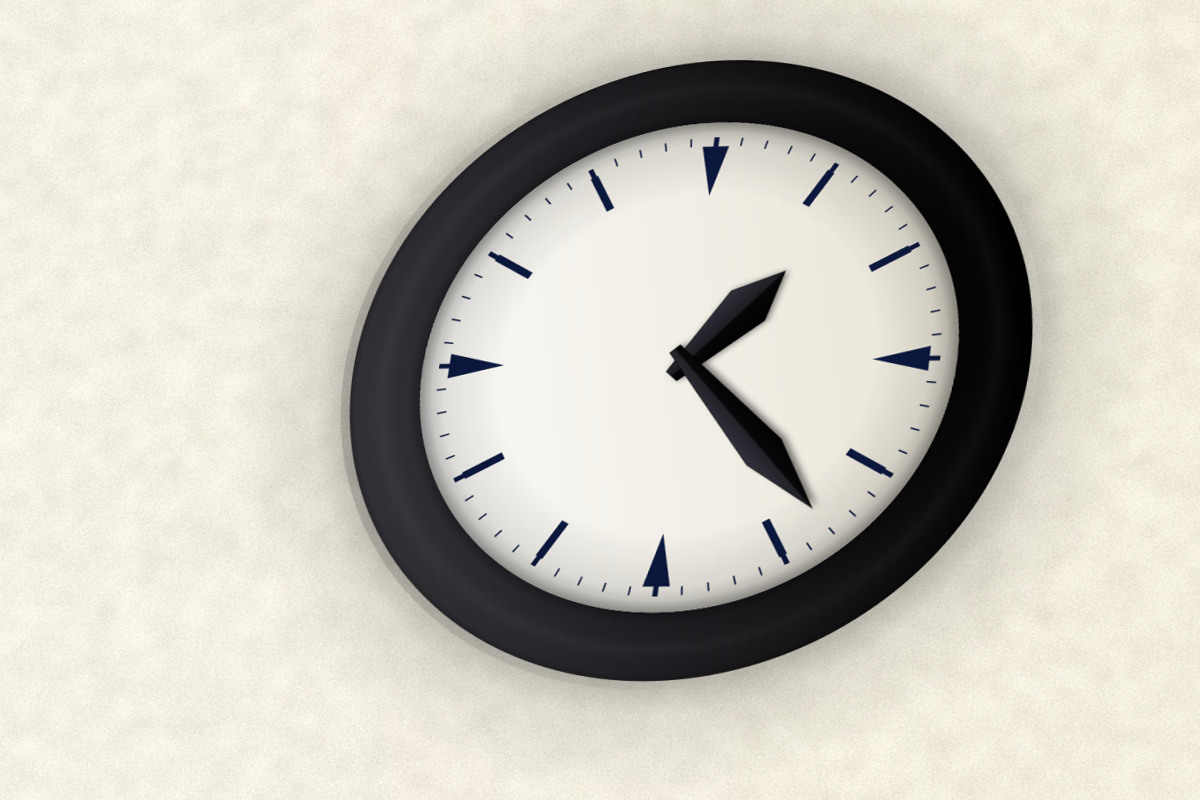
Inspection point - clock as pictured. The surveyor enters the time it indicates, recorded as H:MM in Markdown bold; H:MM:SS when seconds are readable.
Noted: **1:23**
